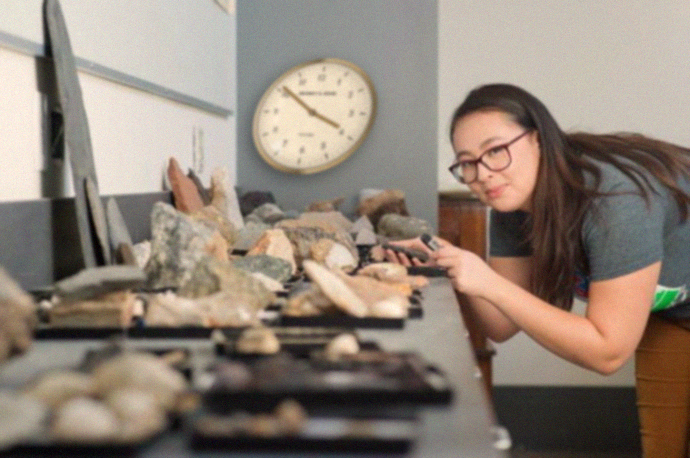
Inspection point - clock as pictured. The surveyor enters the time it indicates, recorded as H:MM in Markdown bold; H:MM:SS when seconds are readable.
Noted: **3:51**
